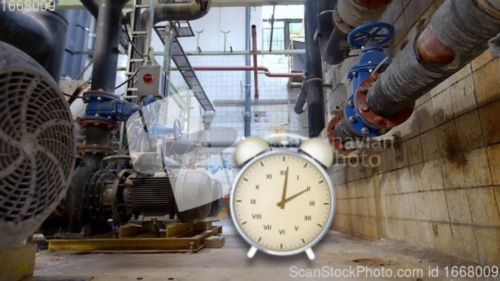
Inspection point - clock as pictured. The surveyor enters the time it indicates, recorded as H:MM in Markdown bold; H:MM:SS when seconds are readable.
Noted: **2:01**
